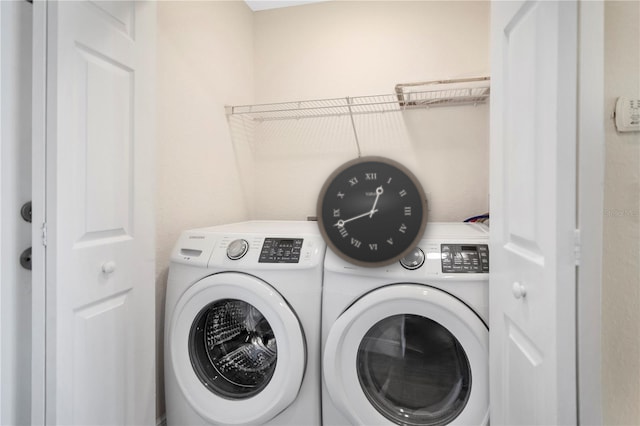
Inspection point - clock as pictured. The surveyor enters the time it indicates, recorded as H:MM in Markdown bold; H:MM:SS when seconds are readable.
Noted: **12:42**
